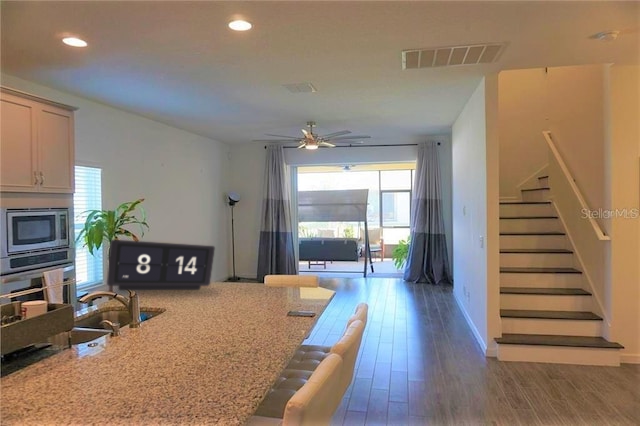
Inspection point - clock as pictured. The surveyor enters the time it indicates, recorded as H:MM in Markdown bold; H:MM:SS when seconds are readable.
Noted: **8:14**
